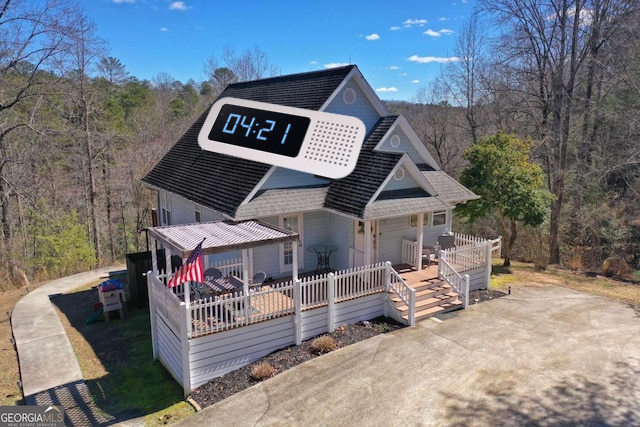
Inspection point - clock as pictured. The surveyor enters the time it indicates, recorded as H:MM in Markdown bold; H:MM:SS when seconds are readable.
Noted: **4:21**
